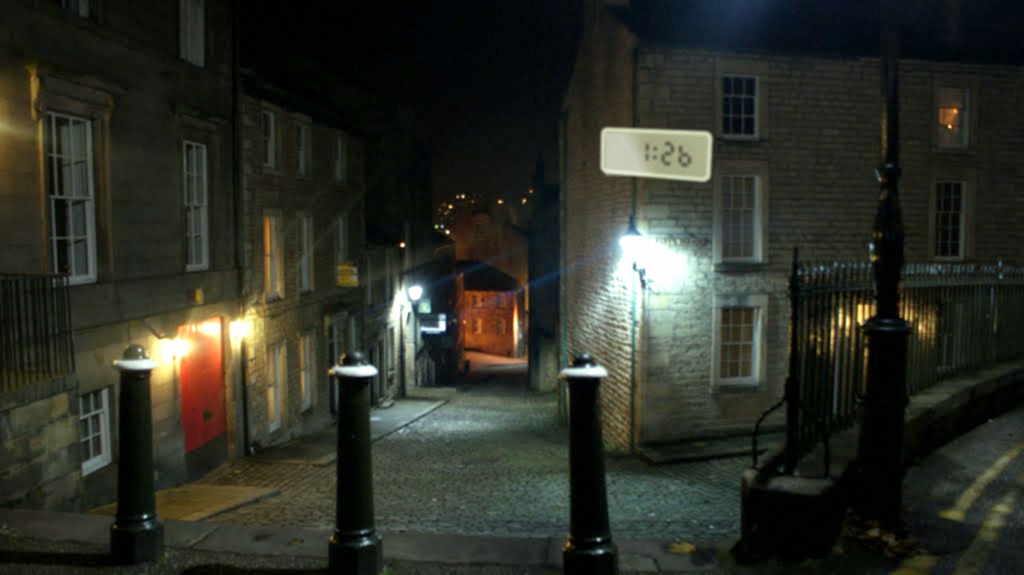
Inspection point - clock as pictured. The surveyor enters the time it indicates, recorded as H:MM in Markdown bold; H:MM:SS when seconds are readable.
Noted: **1:26**
